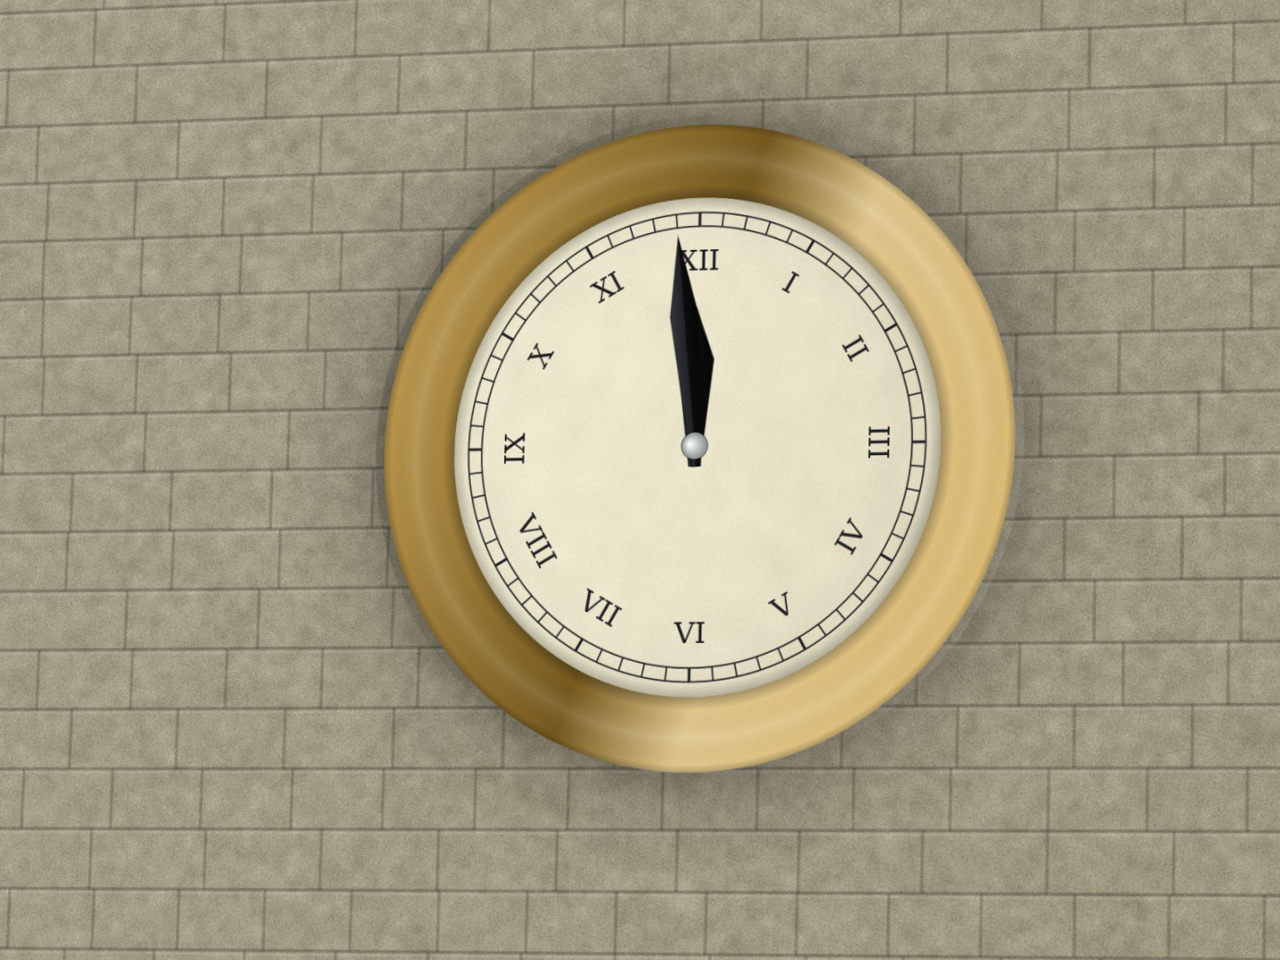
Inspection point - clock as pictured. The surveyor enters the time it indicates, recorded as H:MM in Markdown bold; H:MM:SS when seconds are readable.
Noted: **11:59**
